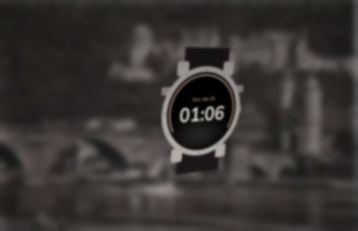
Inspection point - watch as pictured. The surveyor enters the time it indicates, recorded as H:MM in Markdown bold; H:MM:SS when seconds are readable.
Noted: **1:06**
